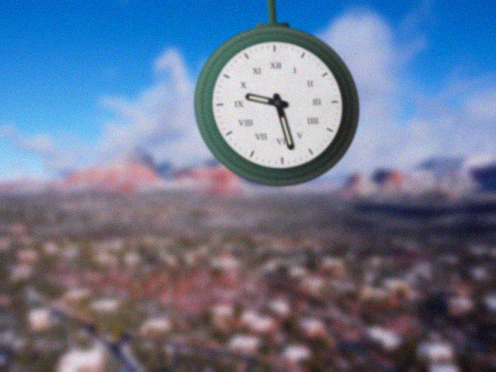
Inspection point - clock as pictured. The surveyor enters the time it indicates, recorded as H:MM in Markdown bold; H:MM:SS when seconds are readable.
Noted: **9:28**
